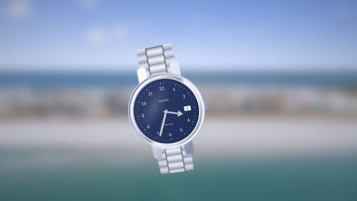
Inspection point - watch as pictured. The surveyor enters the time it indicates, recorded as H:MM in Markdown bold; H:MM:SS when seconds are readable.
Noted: **3:34**
